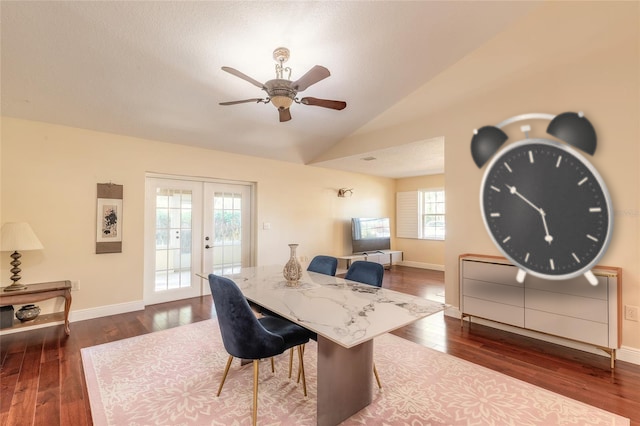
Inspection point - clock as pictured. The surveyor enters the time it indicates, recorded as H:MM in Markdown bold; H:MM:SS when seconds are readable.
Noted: **5:52**
